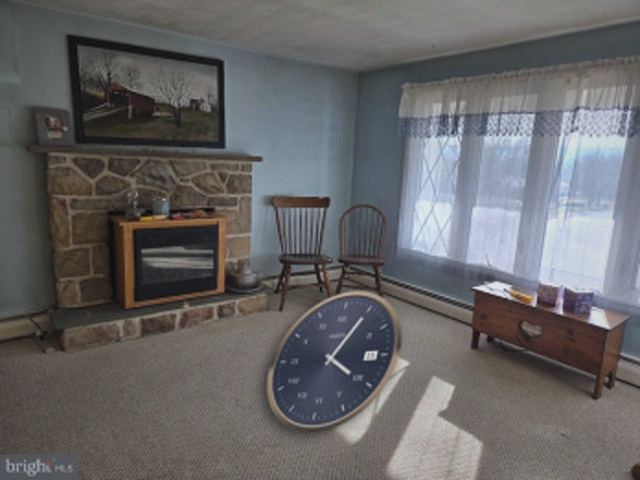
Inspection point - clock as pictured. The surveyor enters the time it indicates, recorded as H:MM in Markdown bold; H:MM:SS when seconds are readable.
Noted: **4:05**
